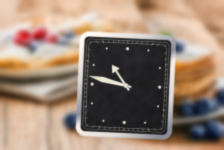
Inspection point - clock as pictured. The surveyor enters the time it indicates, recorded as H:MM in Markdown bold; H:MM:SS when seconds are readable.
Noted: **10:47**
